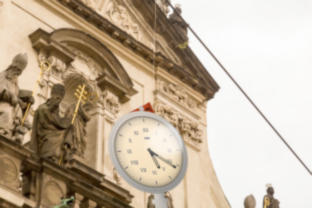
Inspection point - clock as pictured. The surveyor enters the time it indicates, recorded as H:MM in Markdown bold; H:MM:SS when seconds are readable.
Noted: **5:21**
